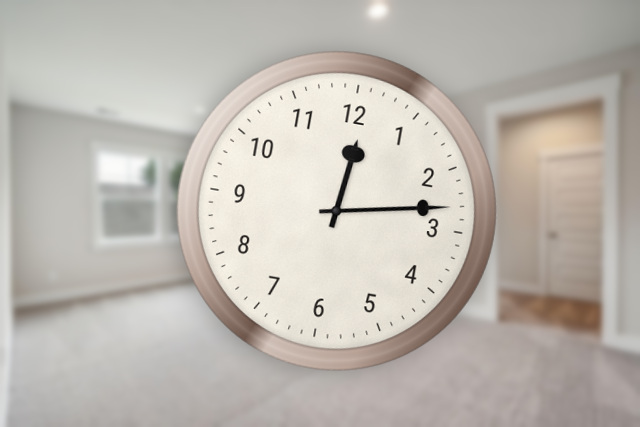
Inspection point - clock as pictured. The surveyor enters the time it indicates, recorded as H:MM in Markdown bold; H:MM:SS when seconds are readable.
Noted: **12:13**
